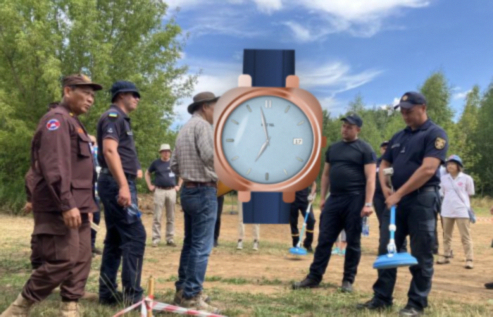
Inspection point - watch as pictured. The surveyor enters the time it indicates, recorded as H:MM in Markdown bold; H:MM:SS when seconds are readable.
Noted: **6:58**
